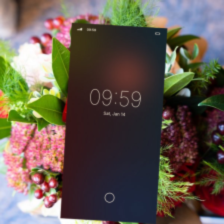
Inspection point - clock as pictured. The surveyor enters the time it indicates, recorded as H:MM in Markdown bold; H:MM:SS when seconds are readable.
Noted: **9:59**
